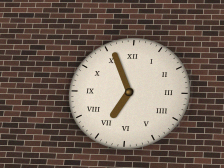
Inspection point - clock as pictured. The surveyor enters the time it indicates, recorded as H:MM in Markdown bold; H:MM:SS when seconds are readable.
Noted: **6:56**
